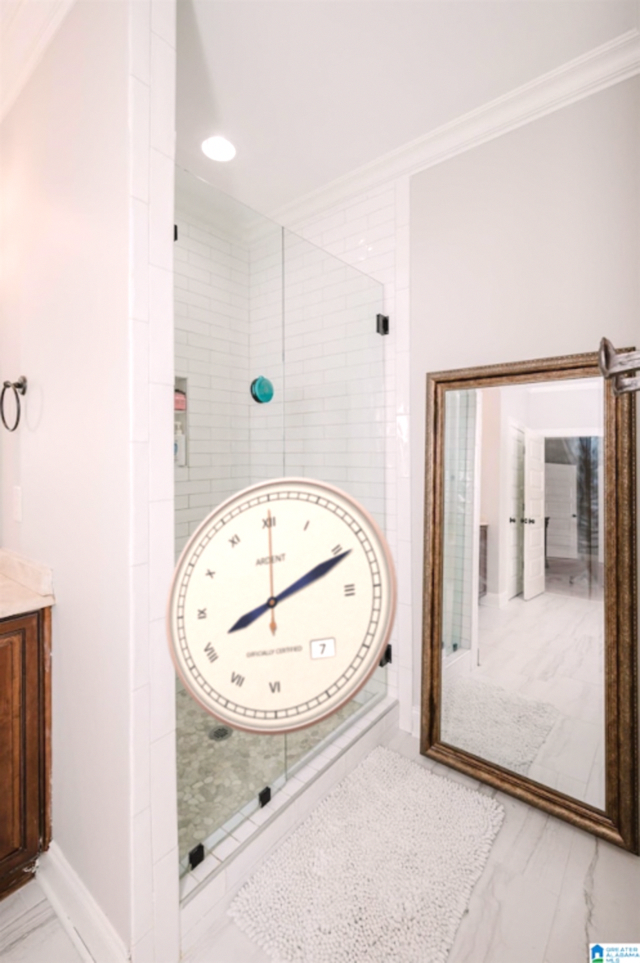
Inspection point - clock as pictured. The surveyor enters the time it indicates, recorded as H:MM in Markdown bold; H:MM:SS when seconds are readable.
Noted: **8:11:00**
